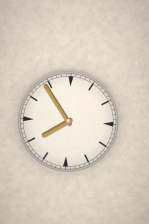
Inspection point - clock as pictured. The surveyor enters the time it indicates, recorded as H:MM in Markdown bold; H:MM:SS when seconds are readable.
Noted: **7:54**
